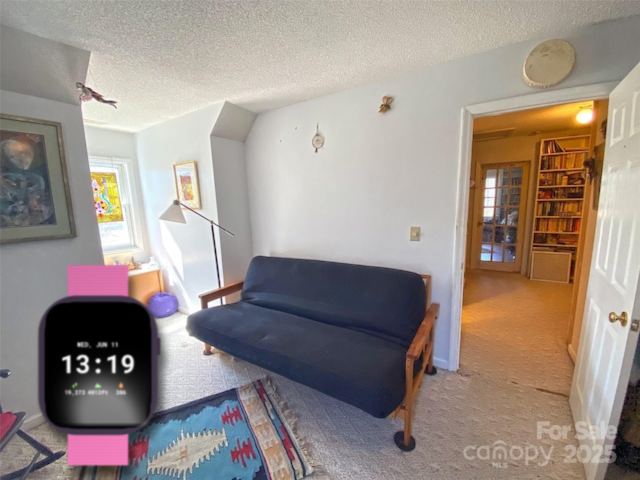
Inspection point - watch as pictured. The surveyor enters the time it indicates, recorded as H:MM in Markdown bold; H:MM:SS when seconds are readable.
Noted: **13:19**
